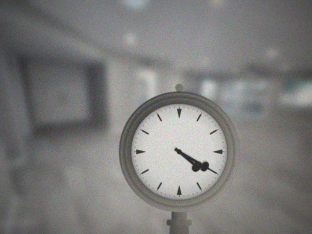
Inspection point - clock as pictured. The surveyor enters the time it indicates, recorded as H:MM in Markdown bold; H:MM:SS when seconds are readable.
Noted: **4:20**
